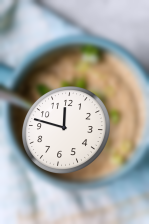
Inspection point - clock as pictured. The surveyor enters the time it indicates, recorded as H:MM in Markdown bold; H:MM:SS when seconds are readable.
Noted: **11:47**
